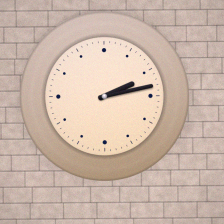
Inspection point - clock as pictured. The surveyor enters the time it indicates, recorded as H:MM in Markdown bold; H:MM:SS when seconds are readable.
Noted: **2:13**
